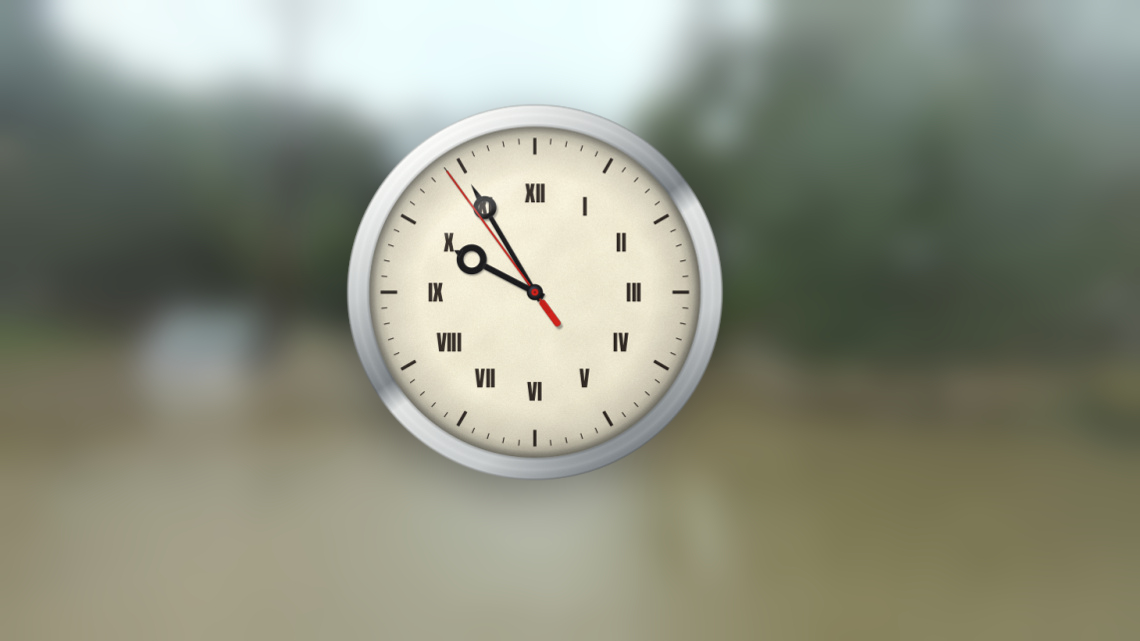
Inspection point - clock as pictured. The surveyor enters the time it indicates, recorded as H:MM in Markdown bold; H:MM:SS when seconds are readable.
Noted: **9:54:54**
